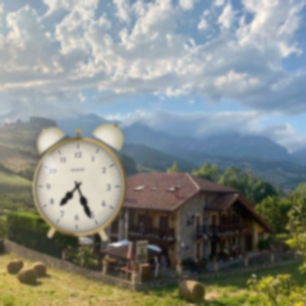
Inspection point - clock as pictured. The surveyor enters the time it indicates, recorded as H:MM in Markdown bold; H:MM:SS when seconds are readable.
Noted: **7:26**
